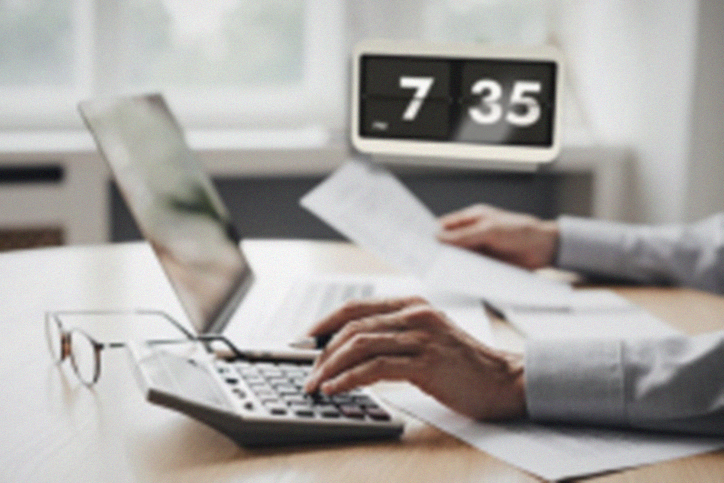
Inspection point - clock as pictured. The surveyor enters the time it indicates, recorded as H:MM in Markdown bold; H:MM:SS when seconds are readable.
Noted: **7:35**
